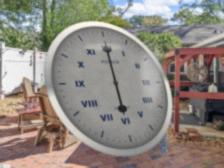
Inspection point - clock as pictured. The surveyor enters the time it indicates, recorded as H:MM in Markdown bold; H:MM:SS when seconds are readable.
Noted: **6:00**
